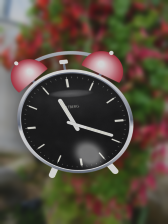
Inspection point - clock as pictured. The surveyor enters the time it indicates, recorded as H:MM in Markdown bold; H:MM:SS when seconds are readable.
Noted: **11:19**
